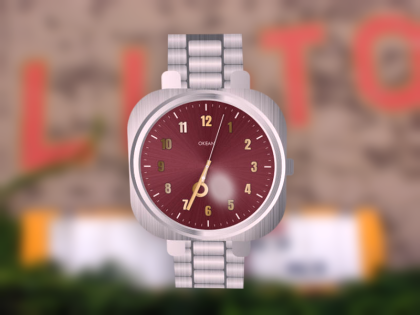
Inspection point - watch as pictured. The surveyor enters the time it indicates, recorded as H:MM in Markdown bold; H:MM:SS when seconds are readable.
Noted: **6:34:03**
